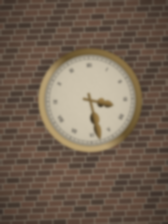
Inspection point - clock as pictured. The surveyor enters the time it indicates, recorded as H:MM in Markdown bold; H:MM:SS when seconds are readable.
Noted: **3:28**
